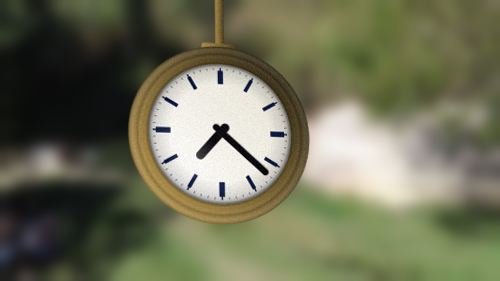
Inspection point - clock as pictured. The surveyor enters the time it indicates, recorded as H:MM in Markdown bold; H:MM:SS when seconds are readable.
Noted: **7:22**
